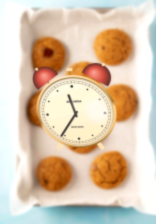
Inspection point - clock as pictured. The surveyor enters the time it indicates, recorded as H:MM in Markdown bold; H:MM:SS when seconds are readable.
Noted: **11:36**
